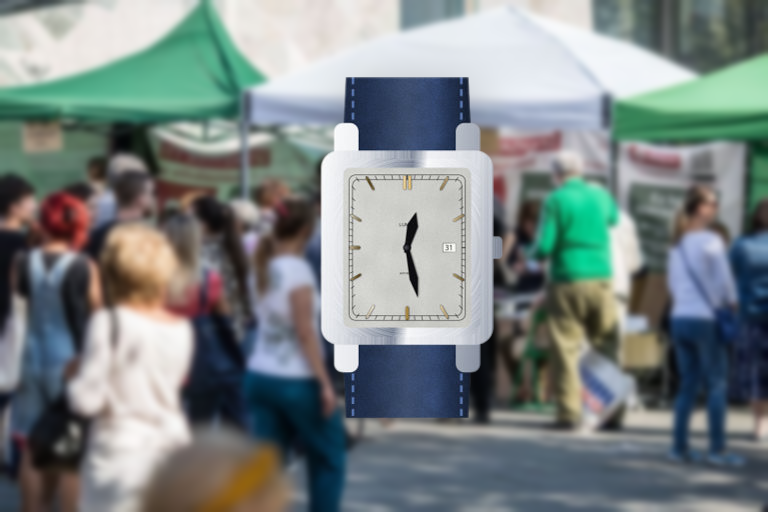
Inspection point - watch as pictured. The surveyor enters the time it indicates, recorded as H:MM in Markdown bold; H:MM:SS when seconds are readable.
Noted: **12:28**
